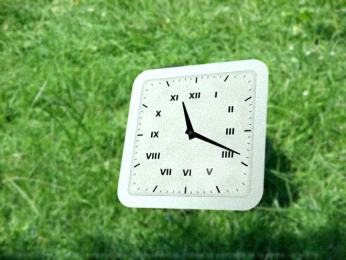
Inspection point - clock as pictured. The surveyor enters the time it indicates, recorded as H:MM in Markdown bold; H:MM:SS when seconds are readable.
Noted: **11:19**
